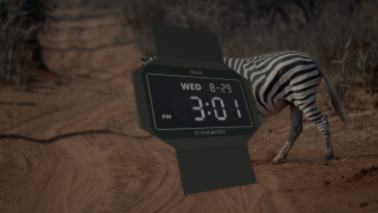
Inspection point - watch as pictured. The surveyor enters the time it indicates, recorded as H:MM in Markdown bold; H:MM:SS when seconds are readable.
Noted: **3:01**
